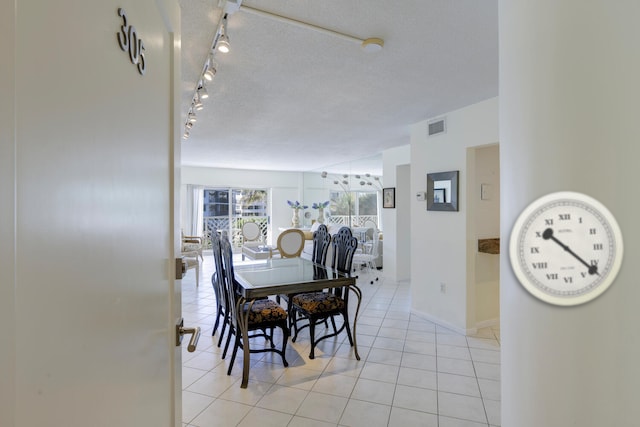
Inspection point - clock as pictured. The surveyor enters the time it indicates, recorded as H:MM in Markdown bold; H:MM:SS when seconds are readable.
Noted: **10:22**
